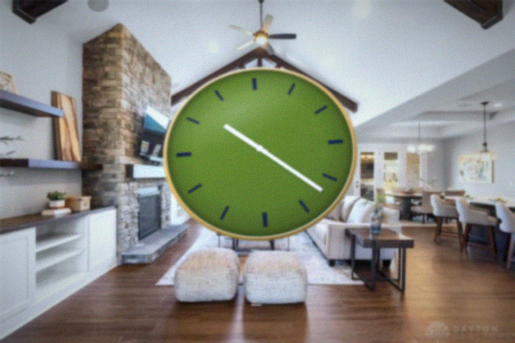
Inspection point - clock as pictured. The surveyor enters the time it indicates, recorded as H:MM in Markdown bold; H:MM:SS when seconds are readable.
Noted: **10:22**
